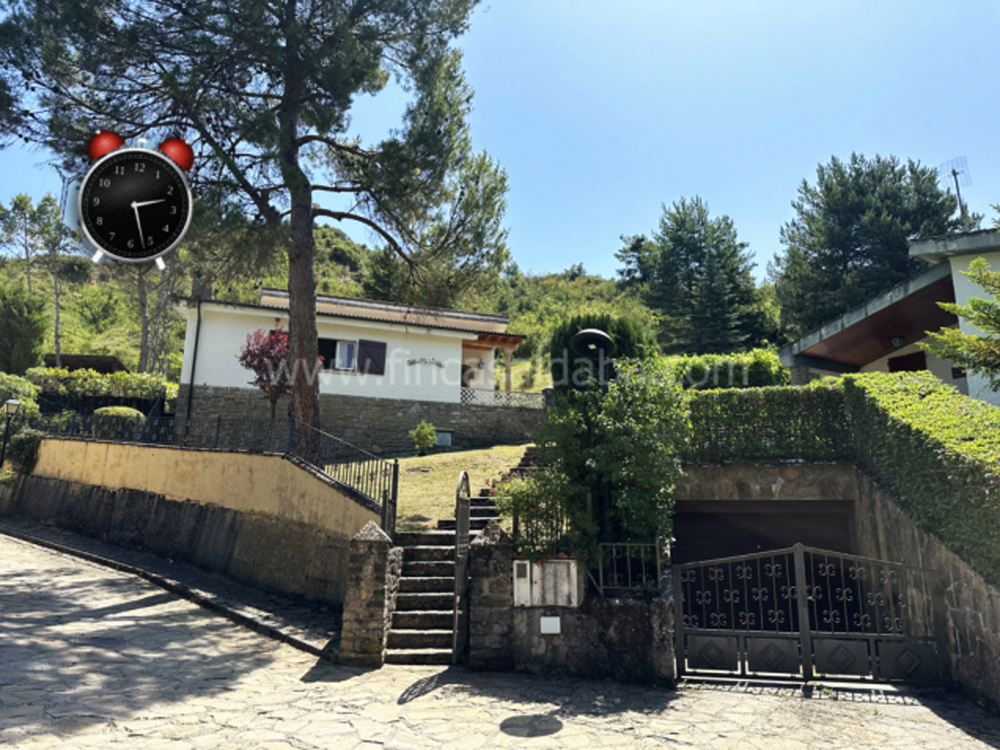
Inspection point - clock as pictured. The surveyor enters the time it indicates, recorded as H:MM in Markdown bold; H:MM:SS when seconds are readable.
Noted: **2:27**
